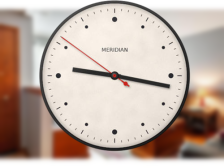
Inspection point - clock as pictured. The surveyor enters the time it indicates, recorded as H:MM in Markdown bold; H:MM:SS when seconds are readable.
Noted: **9:16:51**
